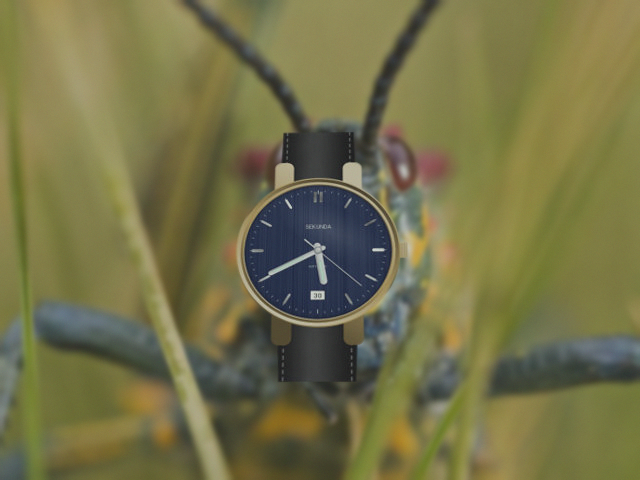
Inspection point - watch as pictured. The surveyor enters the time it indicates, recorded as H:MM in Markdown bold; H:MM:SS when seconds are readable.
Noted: **5:40:22**
